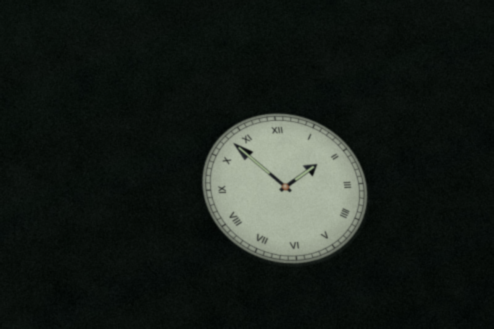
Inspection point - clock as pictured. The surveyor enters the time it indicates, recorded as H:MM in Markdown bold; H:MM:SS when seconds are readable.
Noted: **1:53**
